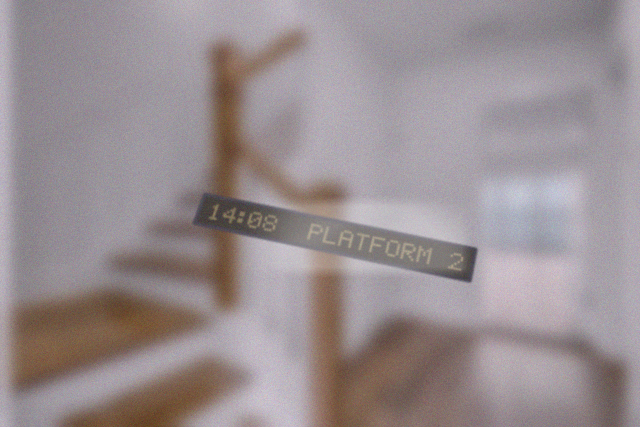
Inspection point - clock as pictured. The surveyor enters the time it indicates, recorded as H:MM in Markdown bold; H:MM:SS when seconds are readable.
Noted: **14:08**
